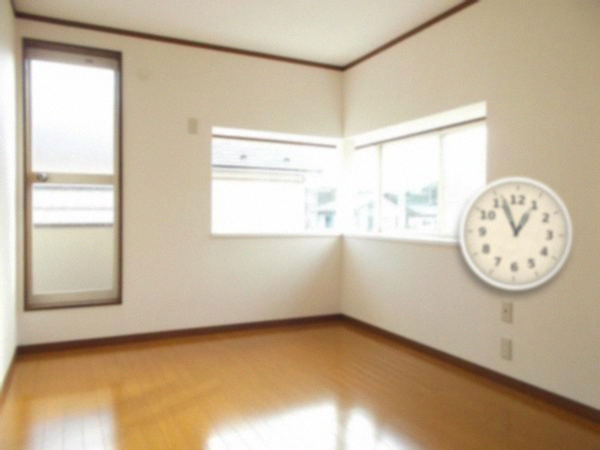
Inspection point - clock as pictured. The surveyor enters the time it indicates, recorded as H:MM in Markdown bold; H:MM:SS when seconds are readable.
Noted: **12:56**
